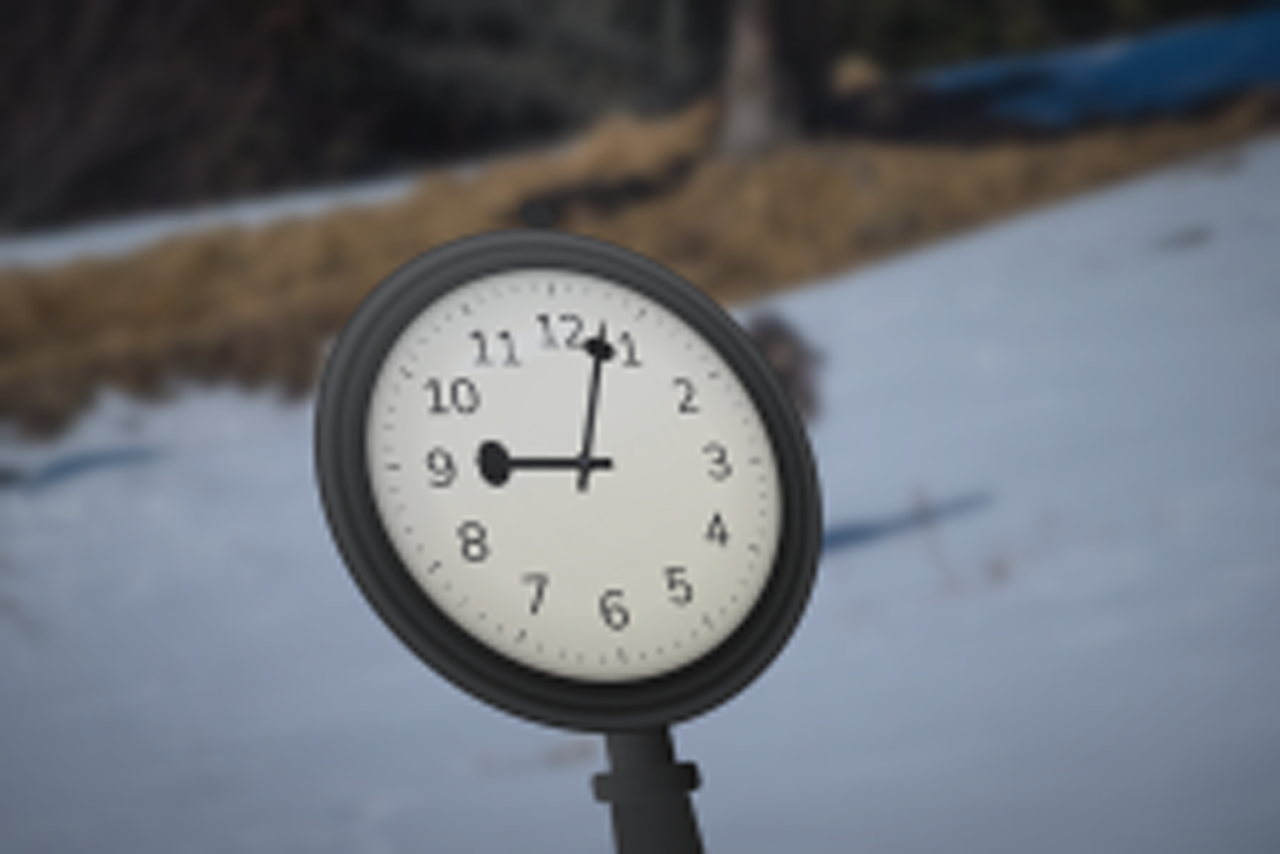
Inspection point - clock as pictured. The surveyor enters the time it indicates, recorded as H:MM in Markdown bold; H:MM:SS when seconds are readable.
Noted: **9:03**
